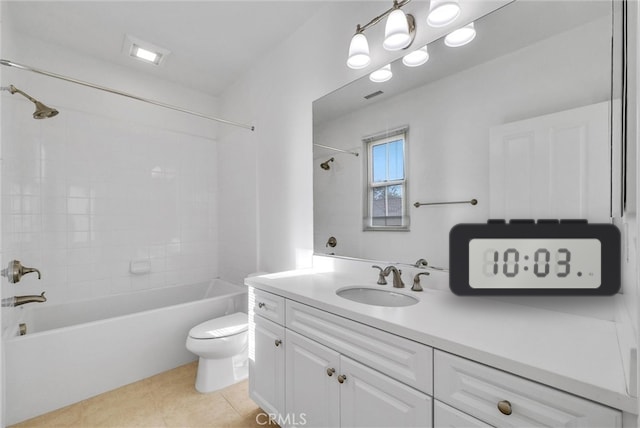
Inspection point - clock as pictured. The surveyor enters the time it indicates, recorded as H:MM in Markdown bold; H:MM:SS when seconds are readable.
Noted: **10:03**
